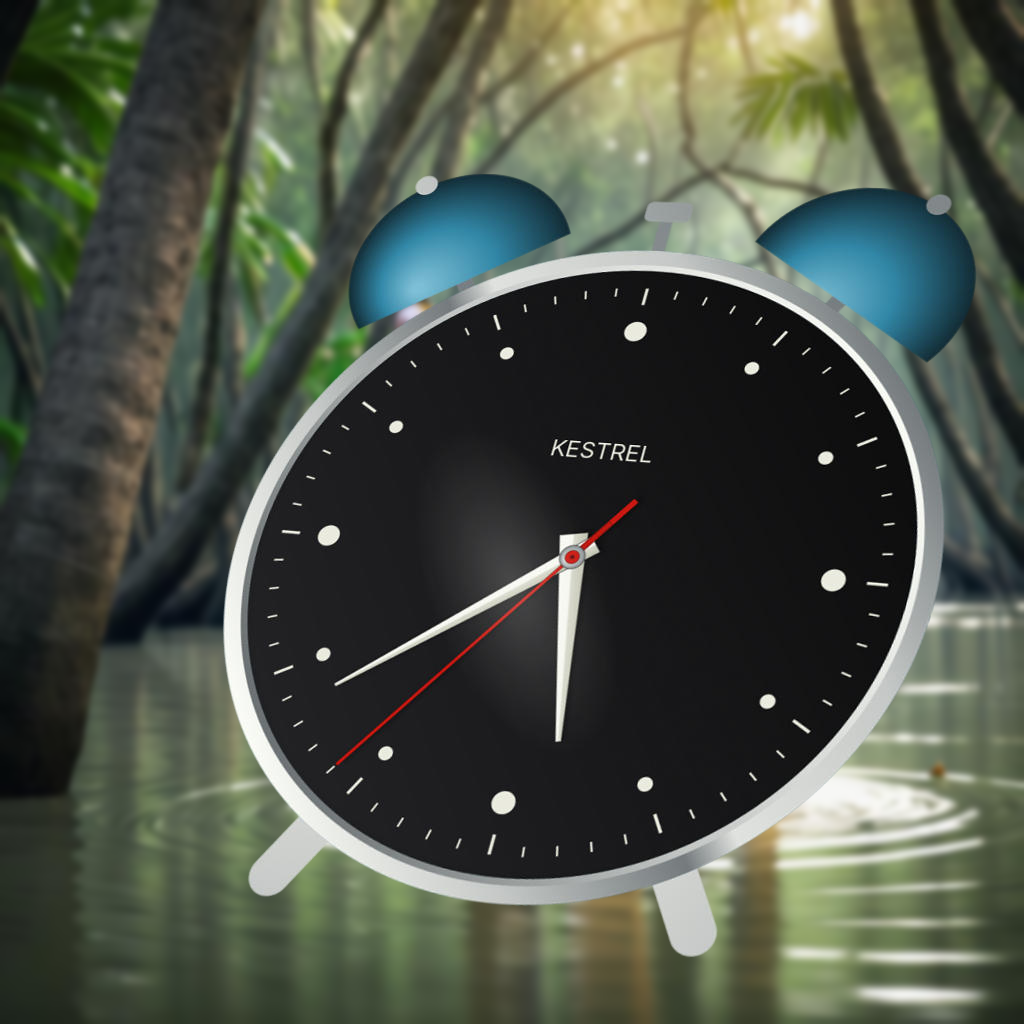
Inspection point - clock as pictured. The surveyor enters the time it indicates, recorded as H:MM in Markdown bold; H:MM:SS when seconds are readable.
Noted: **5:38:36**
